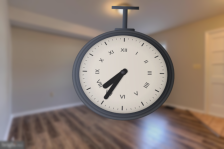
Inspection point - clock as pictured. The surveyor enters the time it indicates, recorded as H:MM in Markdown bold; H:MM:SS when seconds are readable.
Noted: **7:35**
